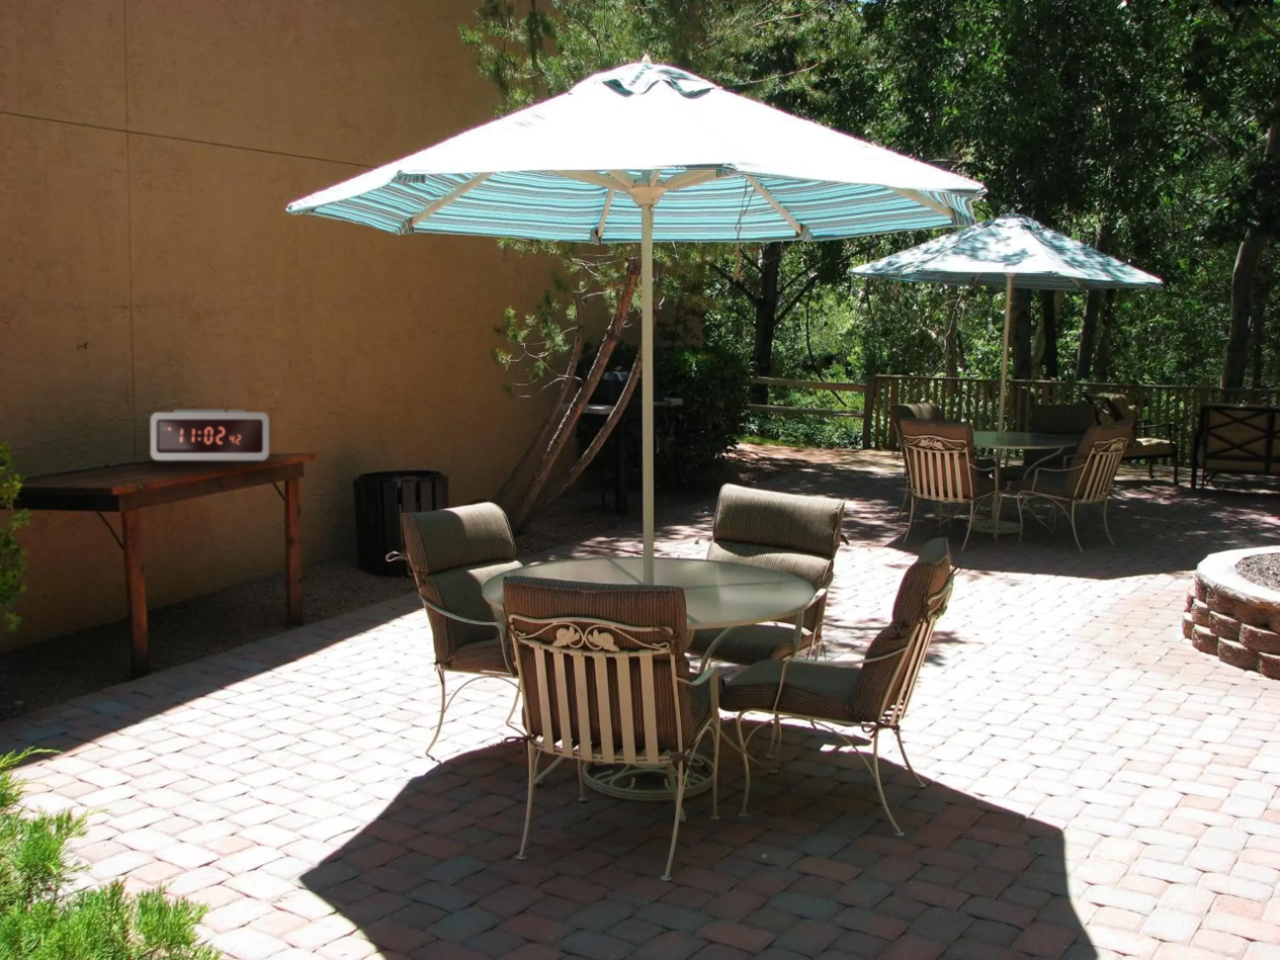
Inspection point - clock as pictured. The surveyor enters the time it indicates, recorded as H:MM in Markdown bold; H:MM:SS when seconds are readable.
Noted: **11:02**
